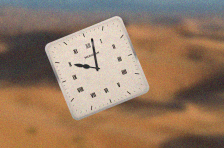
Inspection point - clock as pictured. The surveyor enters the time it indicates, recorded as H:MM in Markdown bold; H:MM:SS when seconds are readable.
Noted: **10:02**
